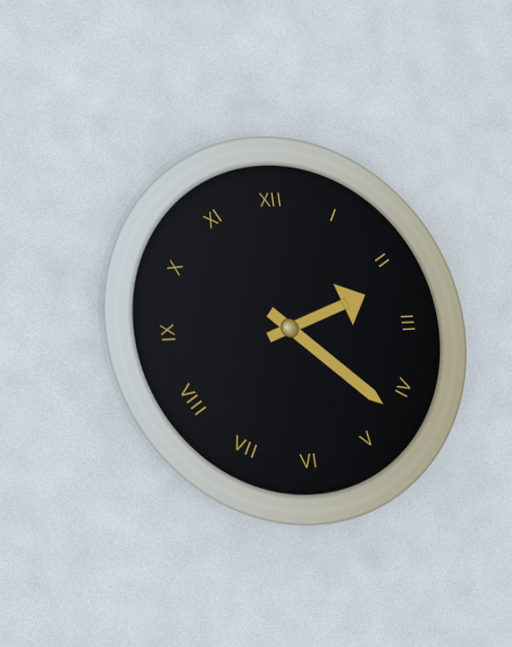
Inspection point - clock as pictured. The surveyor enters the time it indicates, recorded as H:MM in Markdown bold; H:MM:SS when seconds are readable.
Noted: **2:22**
